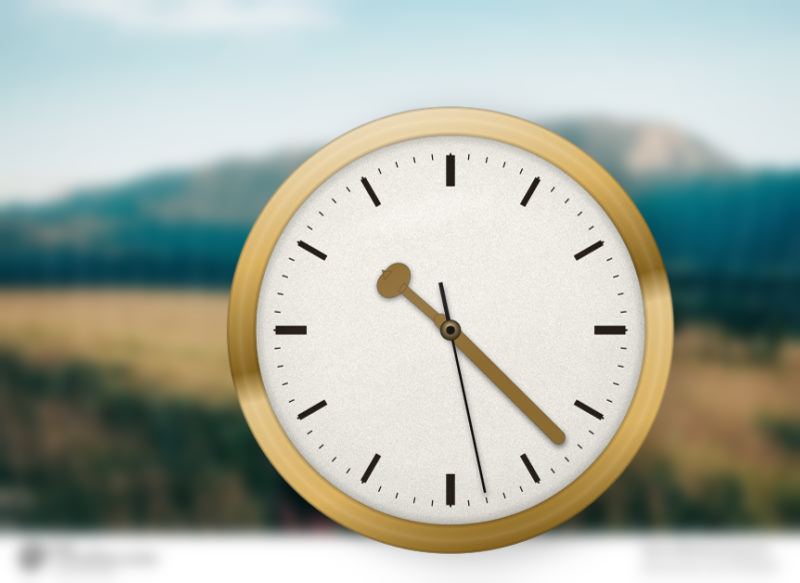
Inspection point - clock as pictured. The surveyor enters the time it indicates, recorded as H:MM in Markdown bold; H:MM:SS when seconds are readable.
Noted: **10:22:28**
